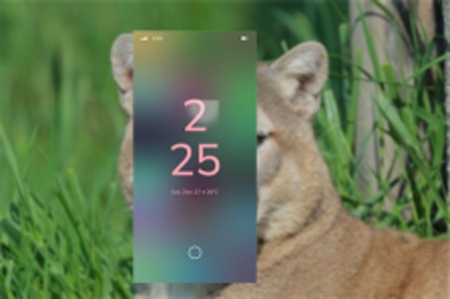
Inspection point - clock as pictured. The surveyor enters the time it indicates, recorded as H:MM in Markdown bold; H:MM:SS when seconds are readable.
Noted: **2:25**
